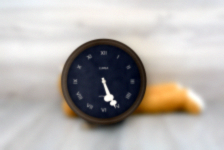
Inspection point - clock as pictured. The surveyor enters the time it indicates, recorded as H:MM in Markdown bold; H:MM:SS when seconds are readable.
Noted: **5:26**
